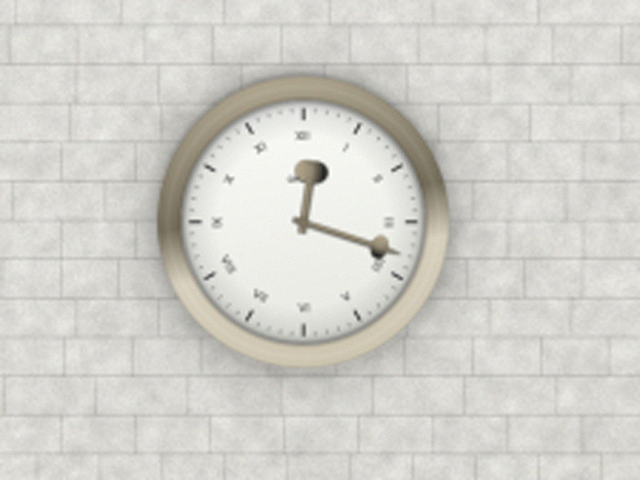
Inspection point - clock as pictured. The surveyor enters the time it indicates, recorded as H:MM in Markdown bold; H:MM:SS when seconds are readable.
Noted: **12:18**
